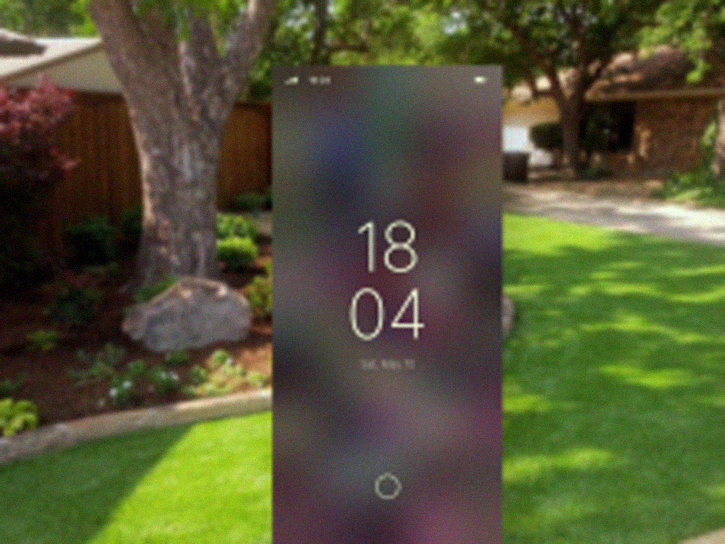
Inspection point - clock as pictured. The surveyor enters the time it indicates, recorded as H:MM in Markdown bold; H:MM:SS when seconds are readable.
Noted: **18:04**
